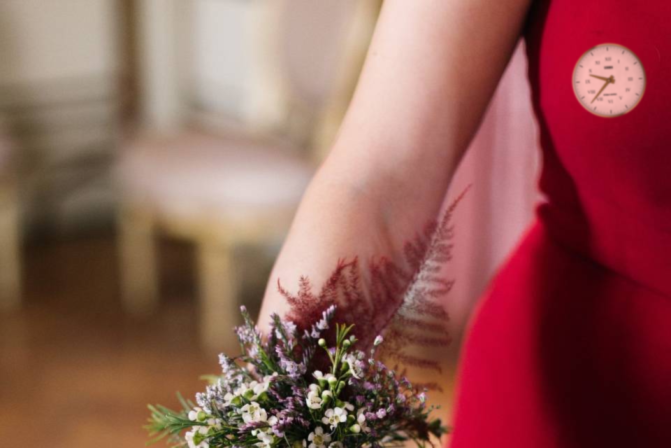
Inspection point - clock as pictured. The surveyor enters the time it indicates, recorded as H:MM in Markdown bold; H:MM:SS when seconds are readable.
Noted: **9:37**
